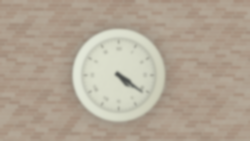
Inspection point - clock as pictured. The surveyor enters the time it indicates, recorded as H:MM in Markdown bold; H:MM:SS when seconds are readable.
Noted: **4:21**
